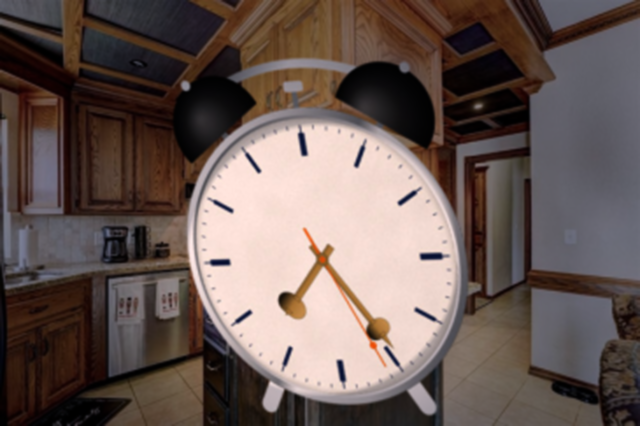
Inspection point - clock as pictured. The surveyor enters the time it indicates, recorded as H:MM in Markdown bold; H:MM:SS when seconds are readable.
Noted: **7:24:26**
